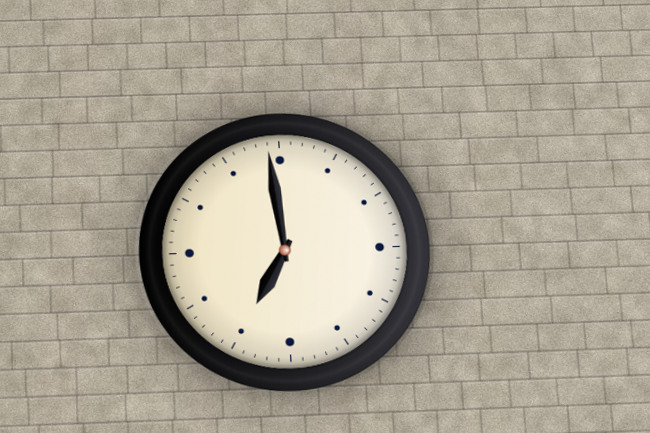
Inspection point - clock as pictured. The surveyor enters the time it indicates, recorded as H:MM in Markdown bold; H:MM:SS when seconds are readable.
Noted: **6:59**
